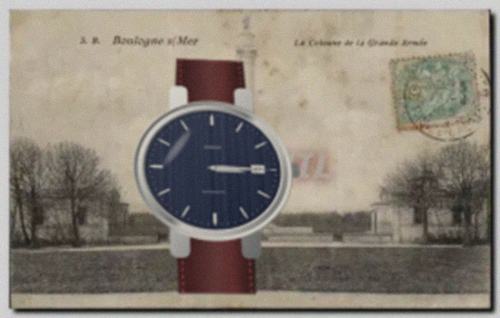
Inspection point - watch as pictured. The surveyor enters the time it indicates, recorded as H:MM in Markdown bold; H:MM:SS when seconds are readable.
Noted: **3:15**
